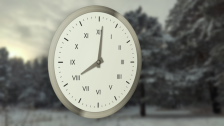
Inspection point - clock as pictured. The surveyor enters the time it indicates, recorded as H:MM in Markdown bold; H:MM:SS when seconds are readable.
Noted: **8:01**
